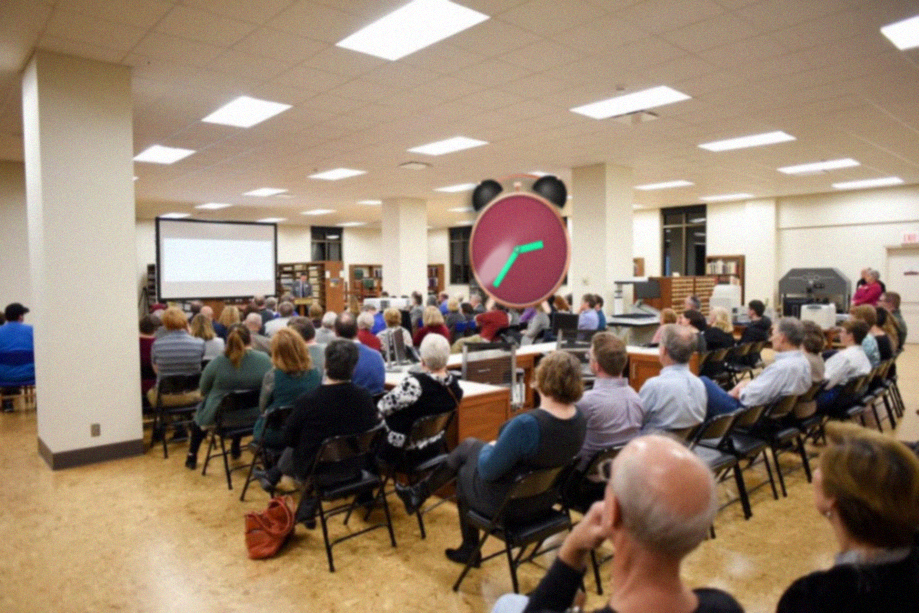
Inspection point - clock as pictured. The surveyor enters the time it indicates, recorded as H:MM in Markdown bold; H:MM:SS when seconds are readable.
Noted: **2:36**
